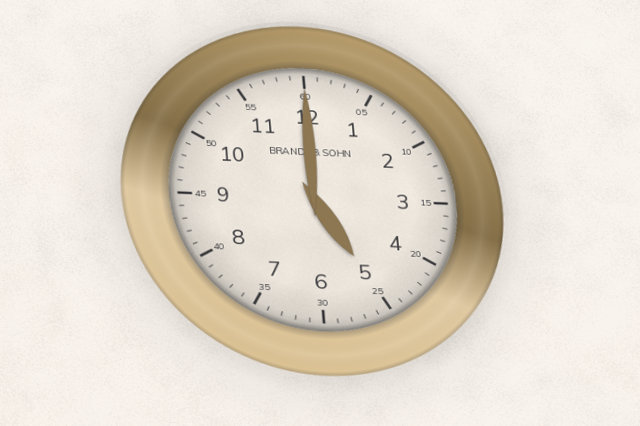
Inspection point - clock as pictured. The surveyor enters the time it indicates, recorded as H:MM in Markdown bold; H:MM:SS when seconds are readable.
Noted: **5:00**
